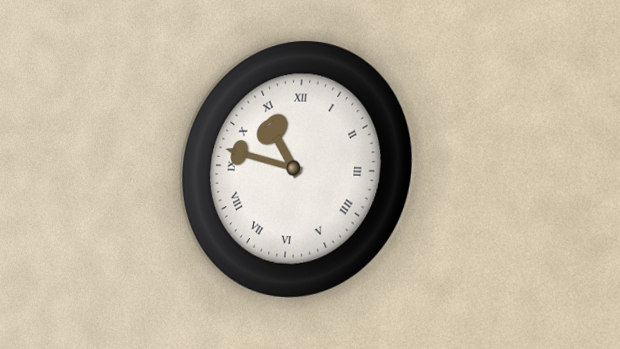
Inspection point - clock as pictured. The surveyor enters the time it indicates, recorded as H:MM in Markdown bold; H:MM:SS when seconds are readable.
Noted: **10:47**
